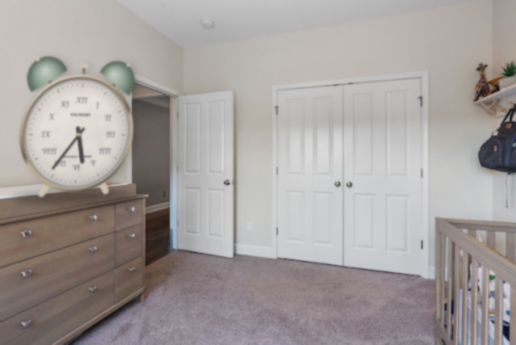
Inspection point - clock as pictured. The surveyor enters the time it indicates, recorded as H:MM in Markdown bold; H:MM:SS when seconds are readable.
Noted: **5:36**
